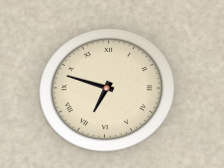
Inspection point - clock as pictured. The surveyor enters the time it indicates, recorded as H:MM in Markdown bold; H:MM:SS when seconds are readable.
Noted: **6:48**
